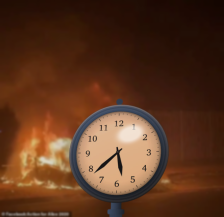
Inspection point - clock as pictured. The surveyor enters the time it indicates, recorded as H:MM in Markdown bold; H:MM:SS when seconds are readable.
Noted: **5:38**
